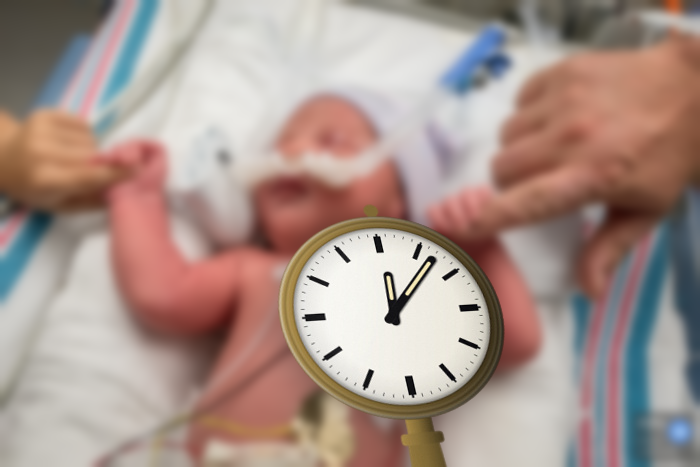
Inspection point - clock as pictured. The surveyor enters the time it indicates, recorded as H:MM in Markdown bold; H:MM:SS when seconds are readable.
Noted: **12:07**
